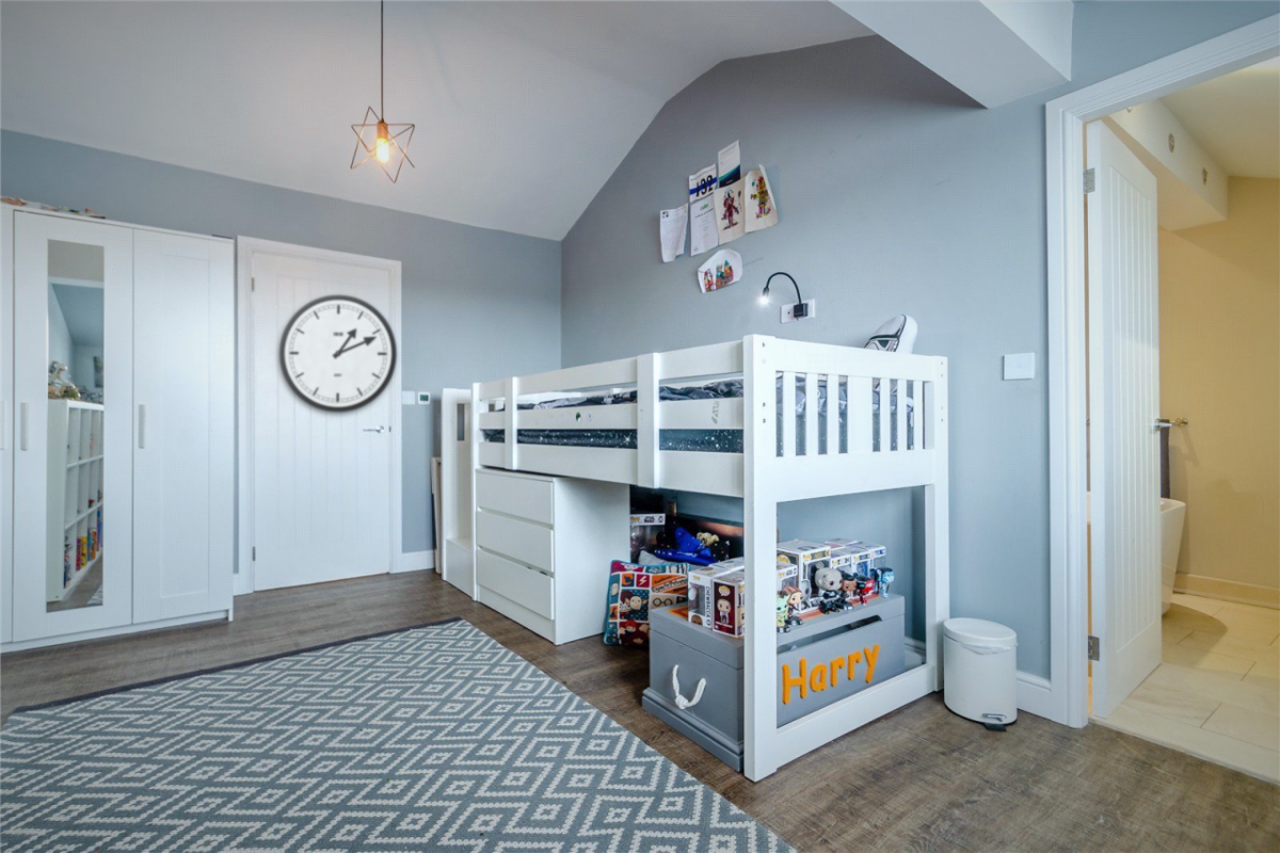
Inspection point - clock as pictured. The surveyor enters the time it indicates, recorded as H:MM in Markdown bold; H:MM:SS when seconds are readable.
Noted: **1:11**
